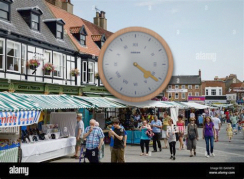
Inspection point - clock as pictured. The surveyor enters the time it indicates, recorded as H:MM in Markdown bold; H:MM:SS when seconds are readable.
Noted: **4:21**
